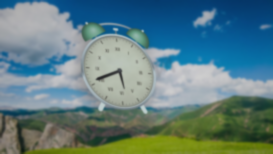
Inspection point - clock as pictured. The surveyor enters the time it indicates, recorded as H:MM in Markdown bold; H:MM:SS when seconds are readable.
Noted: **5:41**
